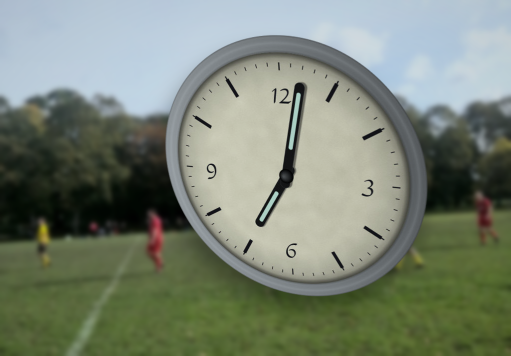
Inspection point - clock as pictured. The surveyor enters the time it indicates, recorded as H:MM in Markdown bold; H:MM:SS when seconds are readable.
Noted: **7:02**
